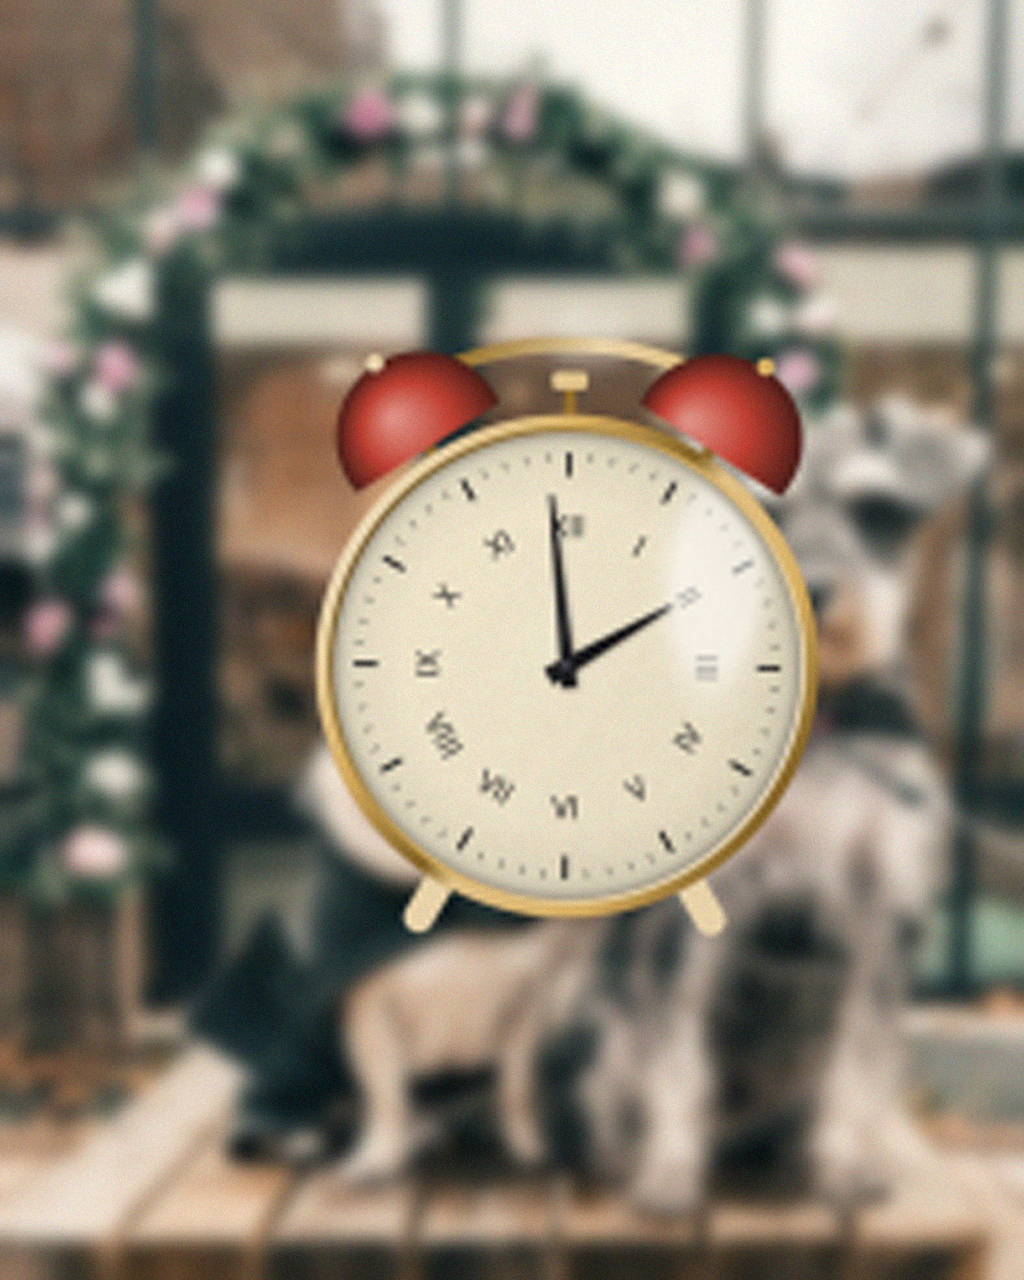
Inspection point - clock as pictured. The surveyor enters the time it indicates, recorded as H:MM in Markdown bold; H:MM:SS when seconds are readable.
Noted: **1:59**
